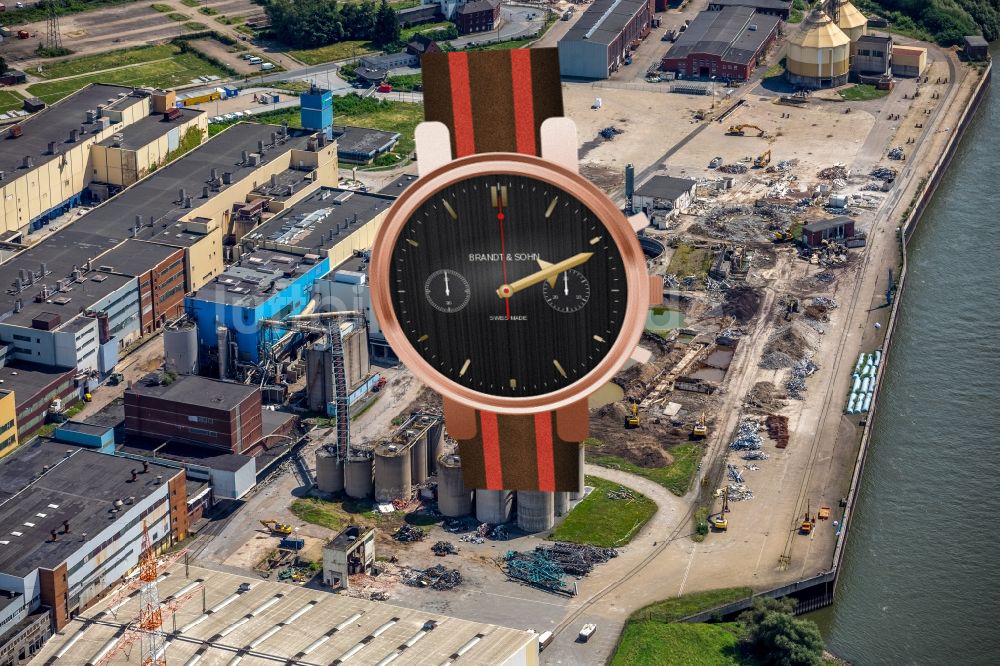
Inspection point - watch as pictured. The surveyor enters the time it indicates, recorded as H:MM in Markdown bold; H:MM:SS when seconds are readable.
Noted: **2:11**
